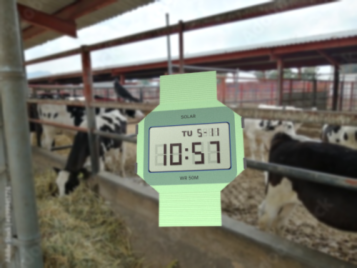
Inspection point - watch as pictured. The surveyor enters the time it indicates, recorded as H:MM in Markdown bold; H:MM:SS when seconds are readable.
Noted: **10:57**
